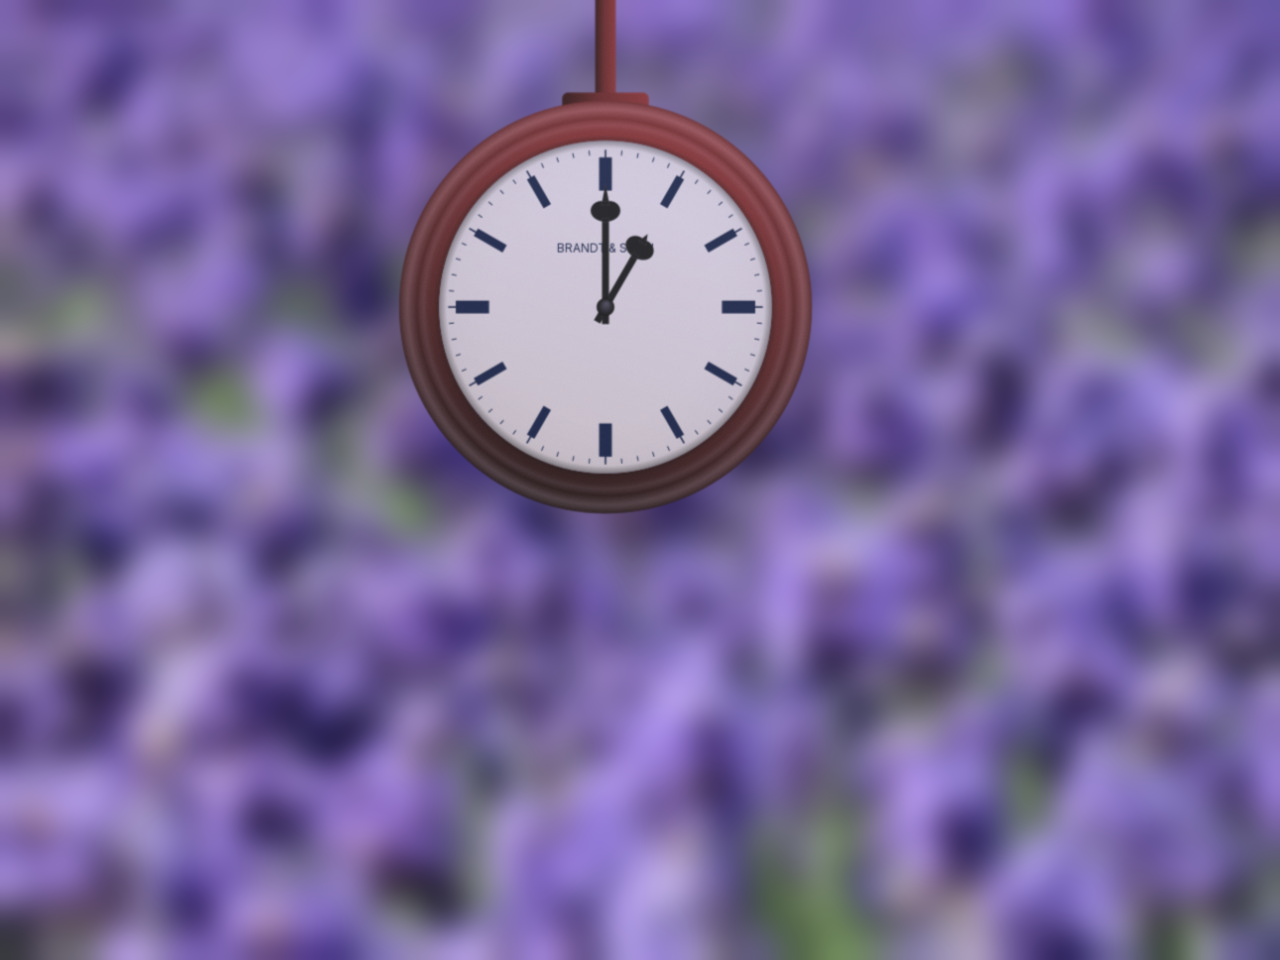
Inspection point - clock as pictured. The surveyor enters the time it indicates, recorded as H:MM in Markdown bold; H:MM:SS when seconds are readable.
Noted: **1:00**
